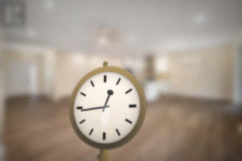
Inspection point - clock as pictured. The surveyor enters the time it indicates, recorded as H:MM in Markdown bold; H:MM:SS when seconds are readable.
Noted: **12:44**
